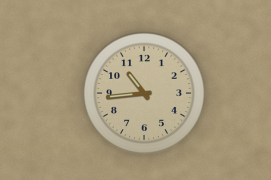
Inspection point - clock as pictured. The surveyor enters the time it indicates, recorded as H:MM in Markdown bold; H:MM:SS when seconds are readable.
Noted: **10:44**
